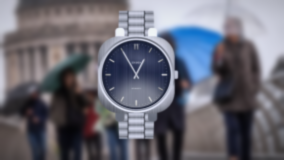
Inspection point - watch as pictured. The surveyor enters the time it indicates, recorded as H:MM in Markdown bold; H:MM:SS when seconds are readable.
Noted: **12:55**
